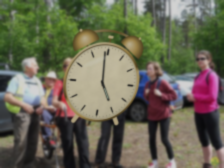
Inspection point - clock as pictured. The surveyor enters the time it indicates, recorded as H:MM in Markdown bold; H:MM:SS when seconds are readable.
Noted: **4:59**
